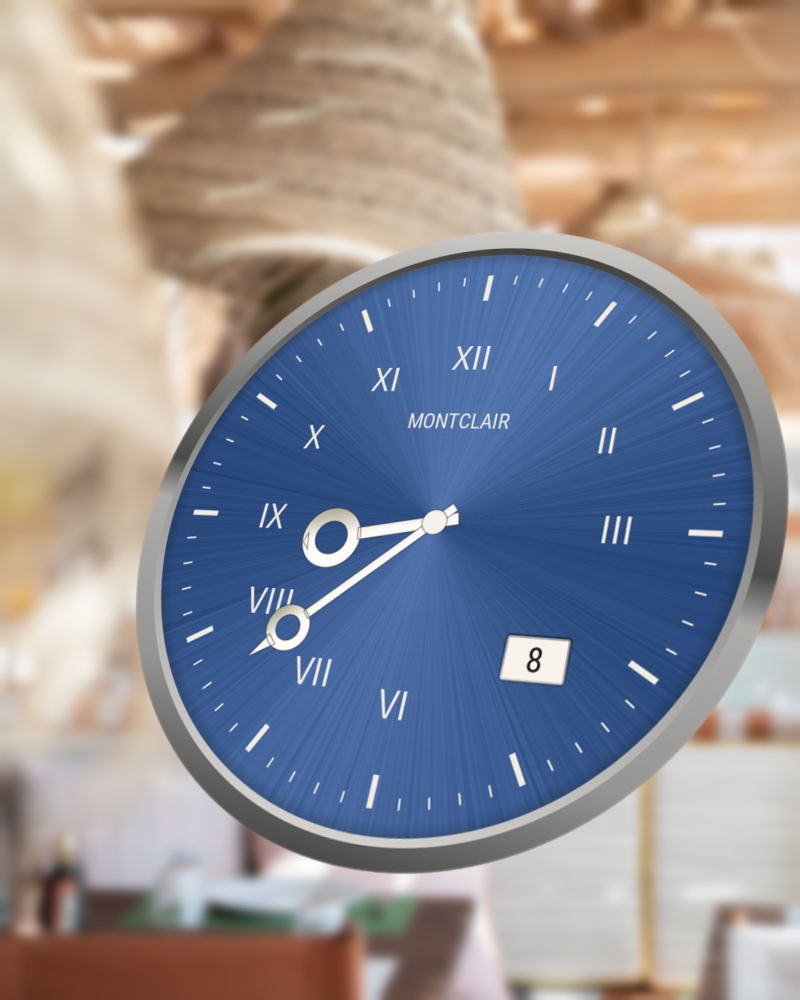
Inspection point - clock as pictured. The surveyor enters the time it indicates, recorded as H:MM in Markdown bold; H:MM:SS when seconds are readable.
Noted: **8:38**
